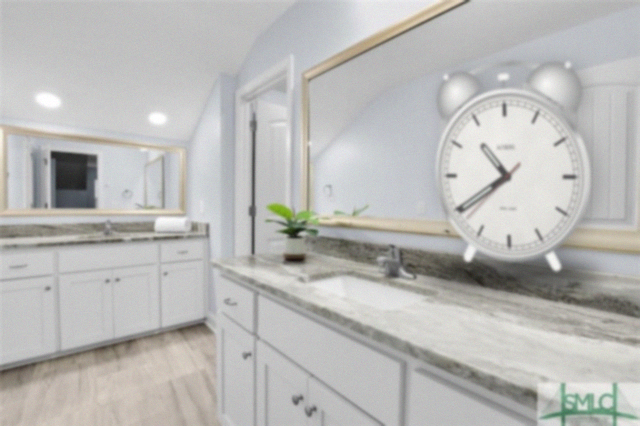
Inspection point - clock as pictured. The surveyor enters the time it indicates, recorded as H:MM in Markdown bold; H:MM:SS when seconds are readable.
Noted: **10:39:38**
